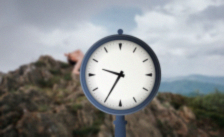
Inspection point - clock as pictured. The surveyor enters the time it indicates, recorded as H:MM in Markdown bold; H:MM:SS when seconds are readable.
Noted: **9:35**
